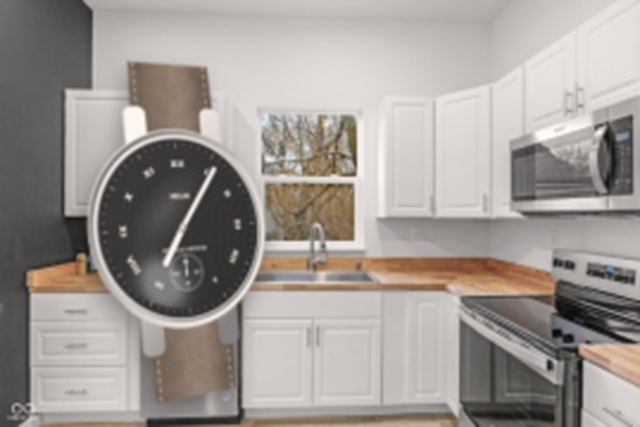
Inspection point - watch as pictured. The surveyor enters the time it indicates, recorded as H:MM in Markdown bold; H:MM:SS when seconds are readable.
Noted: **7:06**
